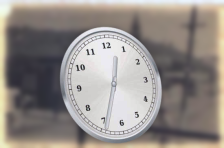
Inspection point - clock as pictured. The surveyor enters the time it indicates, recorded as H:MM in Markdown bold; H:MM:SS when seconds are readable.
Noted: **12:34**
